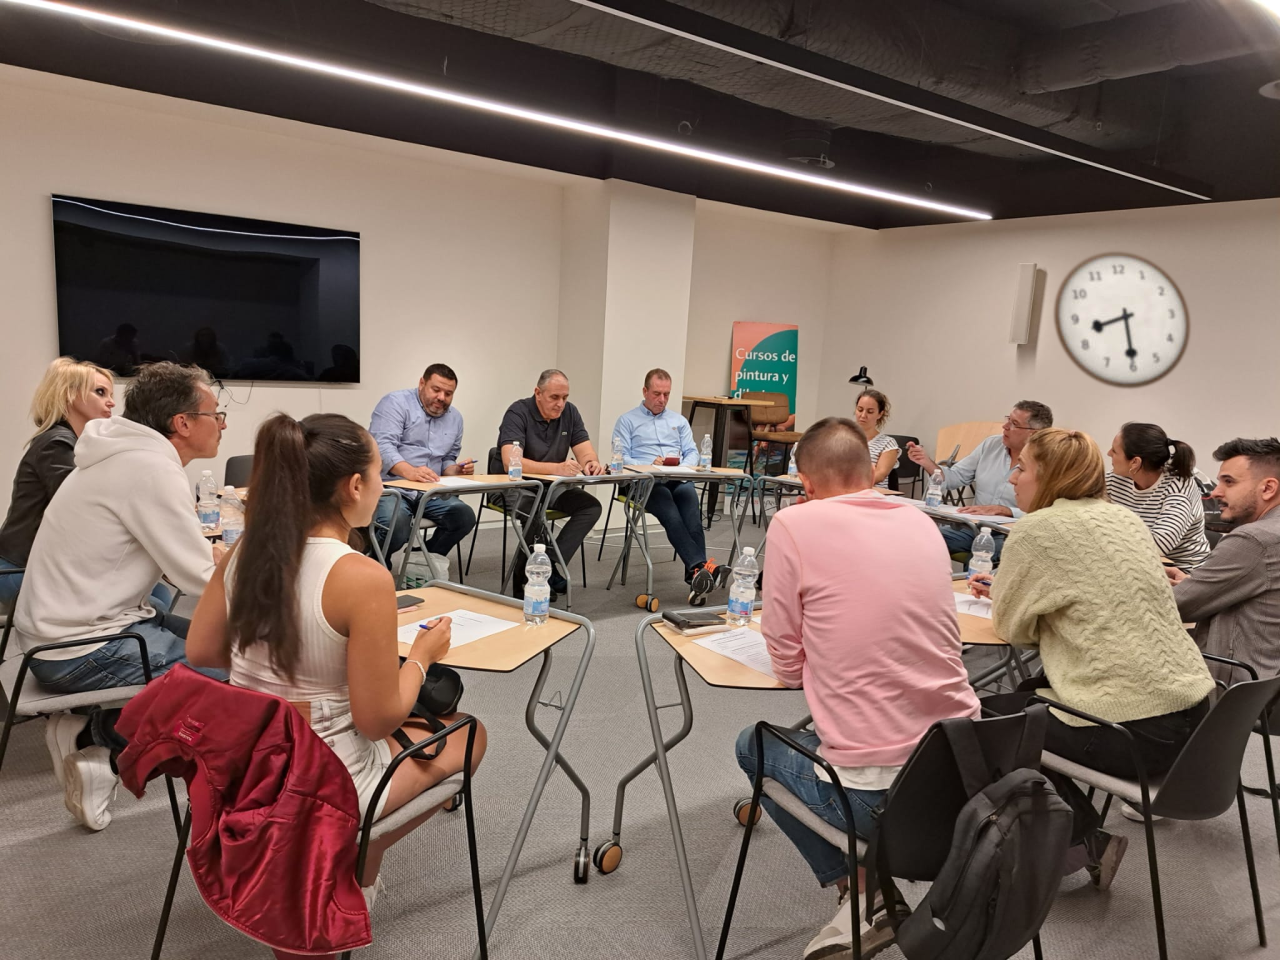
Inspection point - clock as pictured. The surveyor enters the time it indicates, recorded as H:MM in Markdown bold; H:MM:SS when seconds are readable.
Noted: **8:30**
